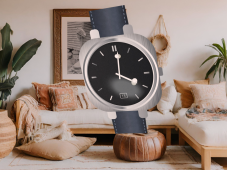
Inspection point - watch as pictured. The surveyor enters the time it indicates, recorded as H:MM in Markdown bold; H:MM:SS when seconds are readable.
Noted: **4:01**
